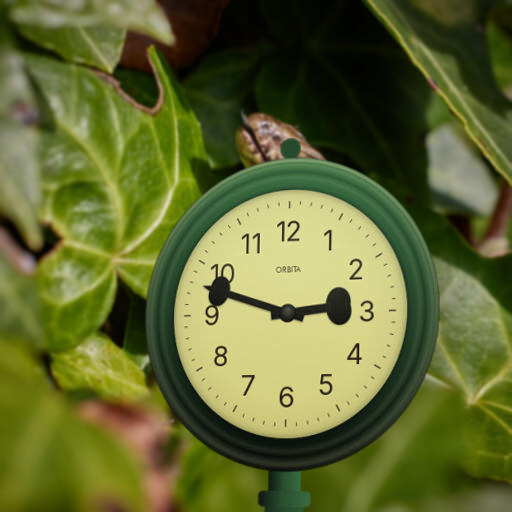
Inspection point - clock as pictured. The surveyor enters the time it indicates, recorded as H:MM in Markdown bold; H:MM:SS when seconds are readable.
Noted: **2:48**
